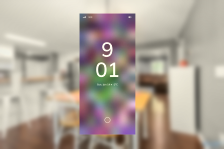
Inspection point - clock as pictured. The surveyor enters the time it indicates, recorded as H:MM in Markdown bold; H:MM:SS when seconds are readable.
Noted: **9:01**
